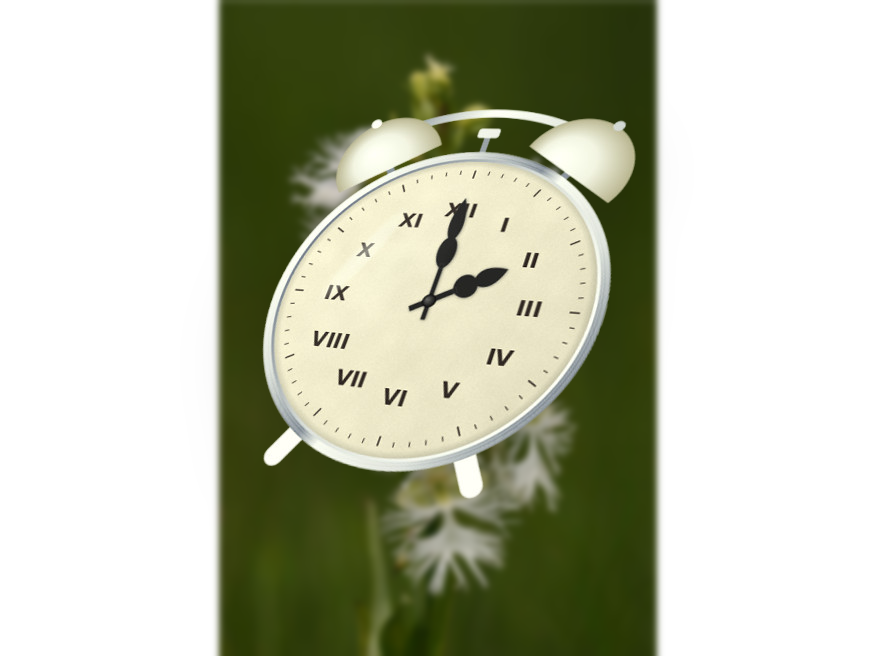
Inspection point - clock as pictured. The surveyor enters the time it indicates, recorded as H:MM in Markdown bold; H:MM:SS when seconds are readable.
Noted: **2:00**
